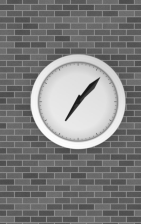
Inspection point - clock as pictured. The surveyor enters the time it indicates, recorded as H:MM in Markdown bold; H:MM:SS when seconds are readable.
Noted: **7:07**
